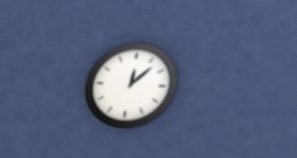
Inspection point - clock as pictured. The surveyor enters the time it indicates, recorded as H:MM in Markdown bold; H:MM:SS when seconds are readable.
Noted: **12:07**
